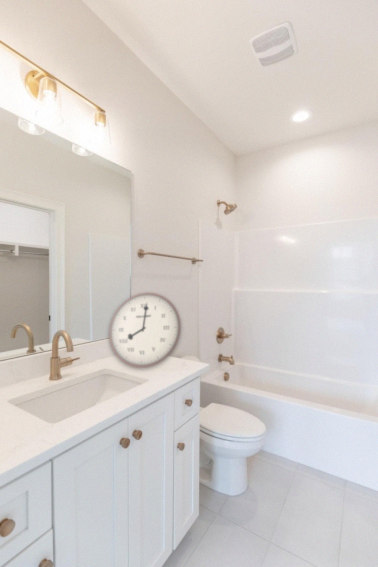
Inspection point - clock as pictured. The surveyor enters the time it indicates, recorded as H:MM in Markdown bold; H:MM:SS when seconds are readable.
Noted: **8:01**
